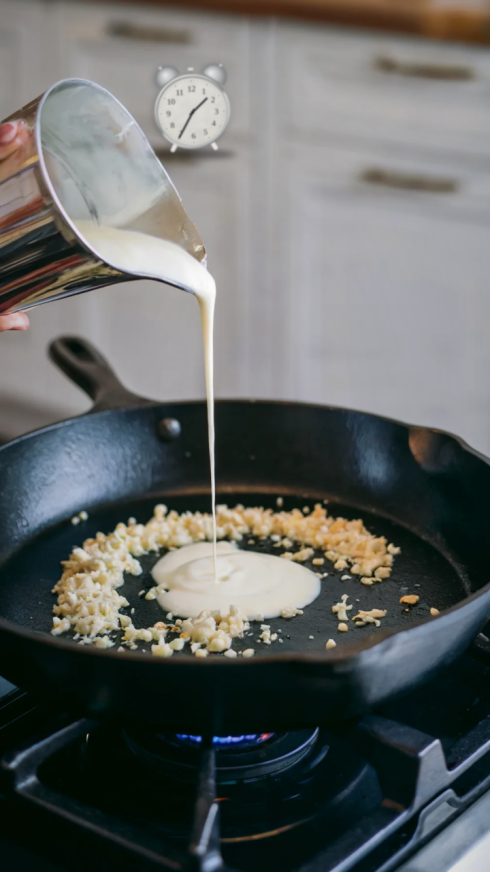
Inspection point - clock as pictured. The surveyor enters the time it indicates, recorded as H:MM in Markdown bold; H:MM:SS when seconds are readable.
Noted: **1:35**
